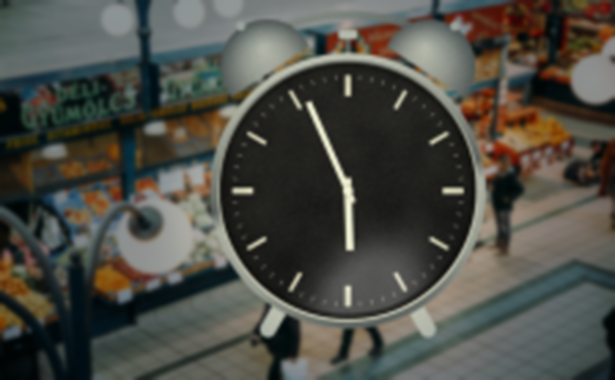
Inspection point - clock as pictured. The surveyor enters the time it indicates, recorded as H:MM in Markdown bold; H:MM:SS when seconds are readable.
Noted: **5:56**
